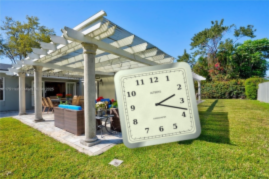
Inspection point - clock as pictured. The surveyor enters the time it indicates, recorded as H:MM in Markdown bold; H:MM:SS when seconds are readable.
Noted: **2:18**
